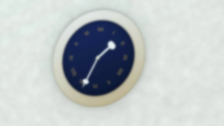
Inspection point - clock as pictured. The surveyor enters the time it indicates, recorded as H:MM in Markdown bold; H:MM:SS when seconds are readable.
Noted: **1:34**
